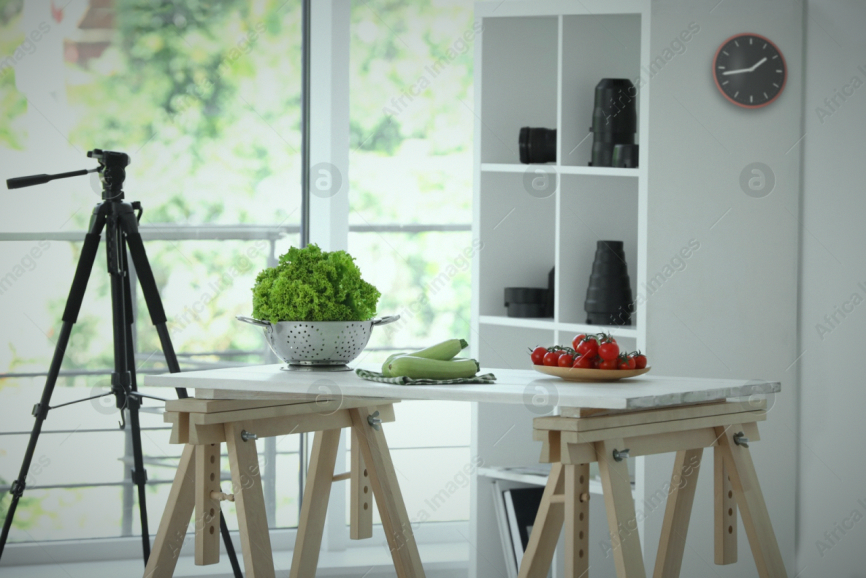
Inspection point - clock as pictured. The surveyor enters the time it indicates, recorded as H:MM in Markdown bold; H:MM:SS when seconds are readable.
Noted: **1:43**
